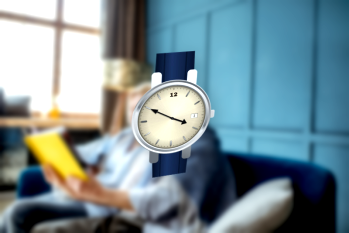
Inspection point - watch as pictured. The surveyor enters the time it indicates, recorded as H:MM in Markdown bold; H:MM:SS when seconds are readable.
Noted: **3:50**
